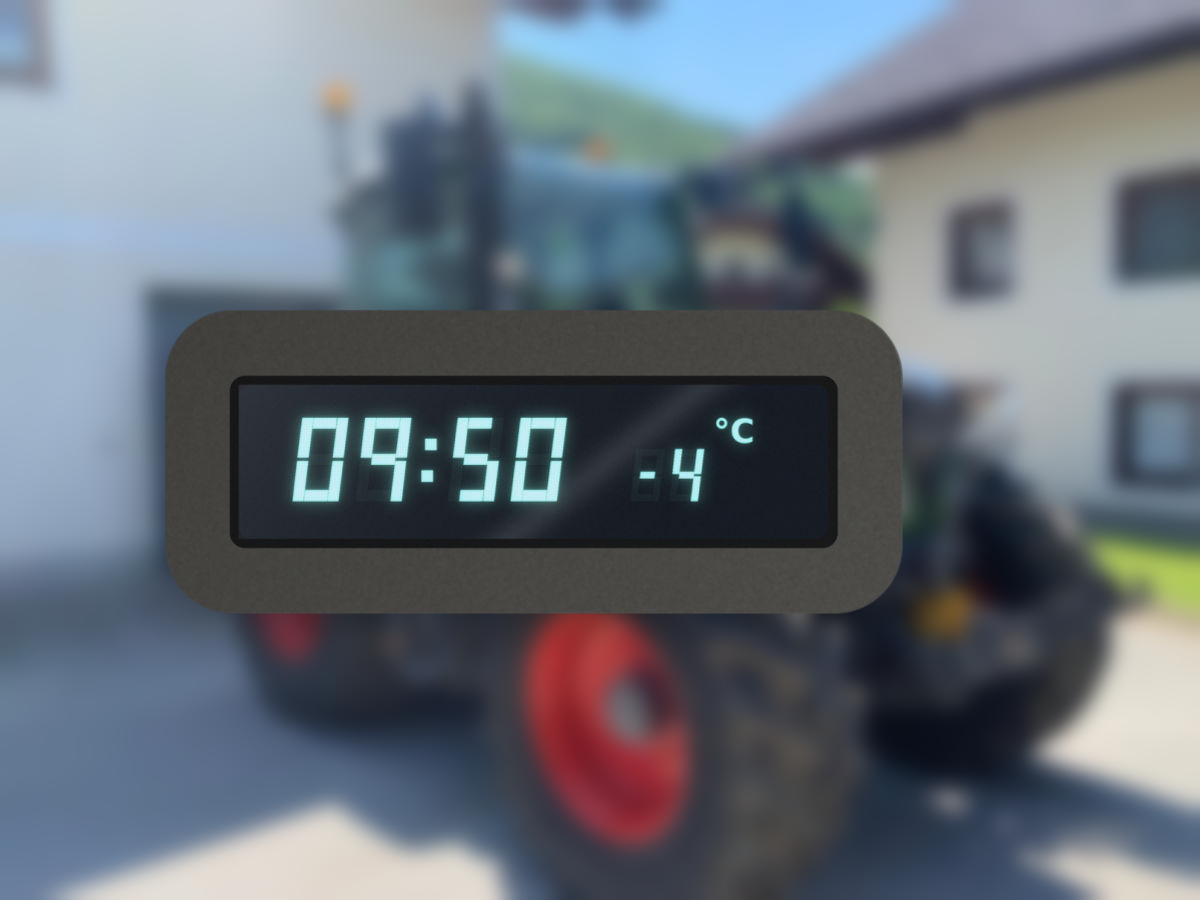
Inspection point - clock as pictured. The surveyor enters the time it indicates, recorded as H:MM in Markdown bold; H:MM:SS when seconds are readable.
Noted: **9:50**
